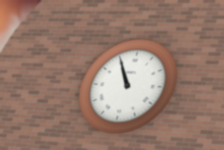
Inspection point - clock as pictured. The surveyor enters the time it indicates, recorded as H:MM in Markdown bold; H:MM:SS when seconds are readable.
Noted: **10:55**
